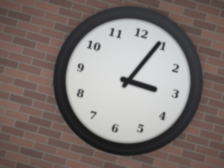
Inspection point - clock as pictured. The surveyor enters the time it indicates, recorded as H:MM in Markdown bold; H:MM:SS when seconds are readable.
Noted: **3:04**
